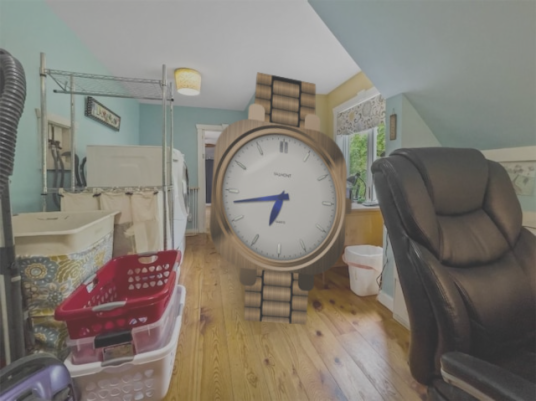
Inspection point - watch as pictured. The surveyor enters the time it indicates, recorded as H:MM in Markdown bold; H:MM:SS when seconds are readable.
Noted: **6:43**
